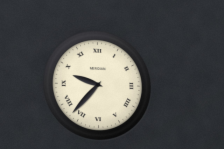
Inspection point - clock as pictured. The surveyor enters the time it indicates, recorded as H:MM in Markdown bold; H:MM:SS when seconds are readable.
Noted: **9:37**
